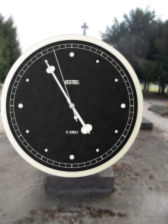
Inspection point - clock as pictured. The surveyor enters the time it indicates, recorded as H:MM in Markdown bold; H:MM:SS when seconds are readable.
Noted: **4:54:57**
